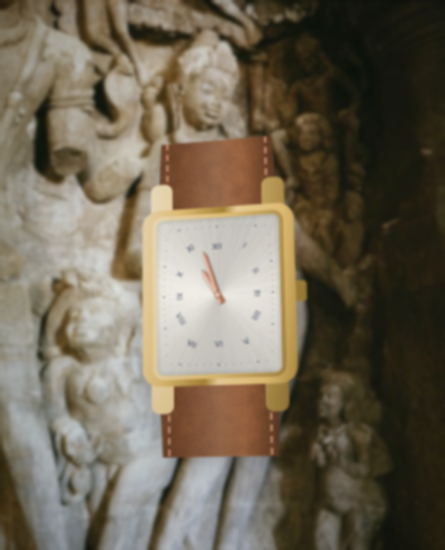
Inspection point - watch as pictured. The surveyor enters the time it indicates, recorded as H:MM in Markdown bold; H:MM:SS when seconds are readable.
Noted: **10:57**
